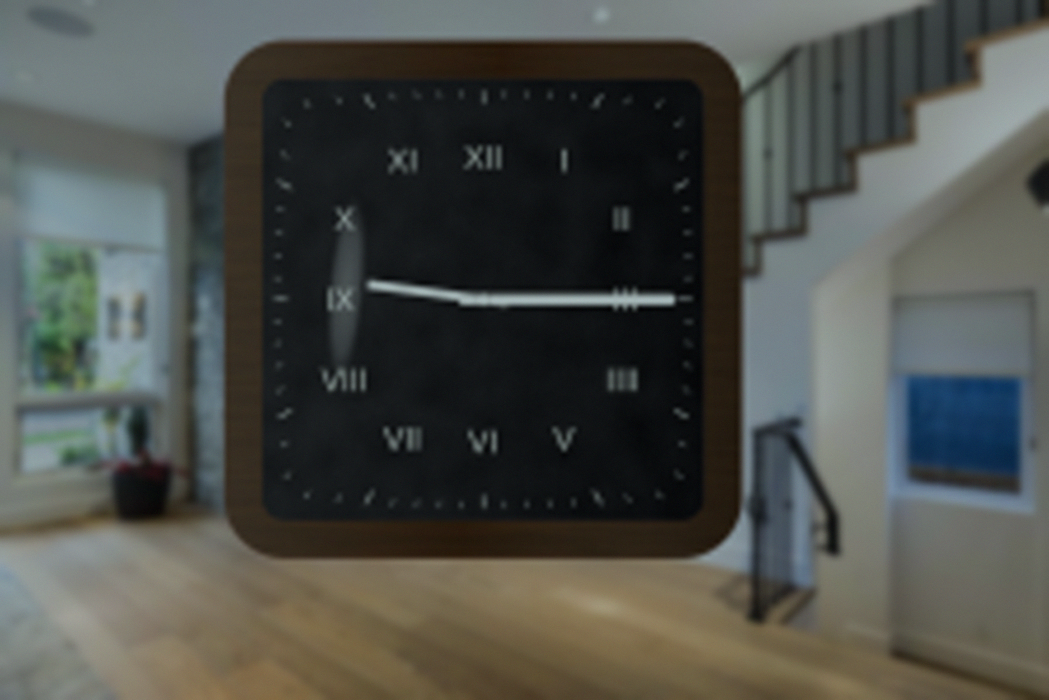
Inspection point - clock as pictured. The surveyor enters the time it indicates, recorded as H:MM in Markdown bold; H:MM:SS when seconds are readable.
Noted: **9:15**
